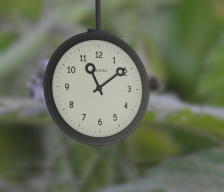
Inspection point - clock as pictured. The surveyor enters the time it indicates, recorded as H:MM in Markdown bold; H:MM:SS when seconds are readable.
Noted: **11:09**
